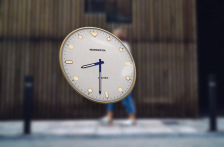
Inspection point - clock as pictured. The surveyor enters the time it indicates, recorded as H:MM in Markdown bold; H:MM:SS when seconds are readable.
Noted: **8:32**
